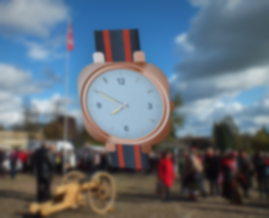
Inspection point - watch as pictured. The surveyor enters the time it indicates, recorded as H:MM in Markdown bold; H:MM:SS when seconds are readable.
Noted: **7:50**
